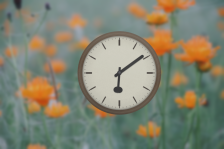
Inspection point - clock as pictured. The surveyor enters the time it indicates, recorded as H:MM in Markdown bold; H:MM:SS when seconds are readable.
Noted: **6:09**
